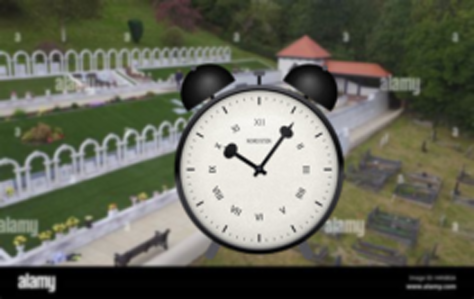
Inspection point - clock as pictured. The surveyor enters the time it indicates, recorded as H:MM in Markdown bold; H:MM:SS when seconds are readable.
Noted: **10:06**
